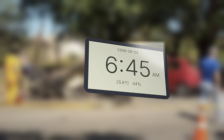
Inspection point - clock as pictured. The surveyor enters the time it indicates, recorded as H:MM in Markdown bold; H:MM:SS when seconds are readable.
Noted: **6:45**
